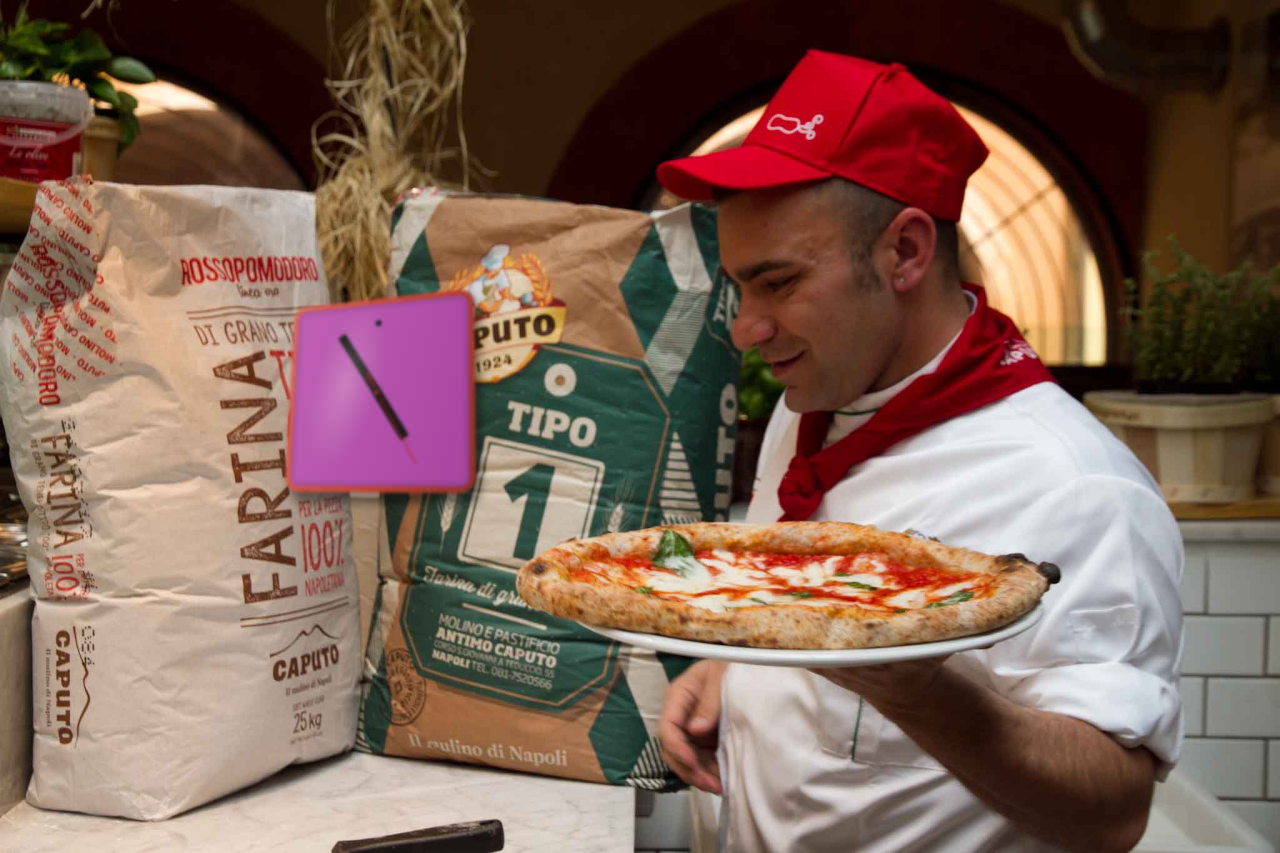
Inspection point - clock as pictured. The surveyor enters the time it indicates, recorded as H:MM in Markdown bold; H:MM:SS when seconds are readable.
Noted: **4:54:25**
